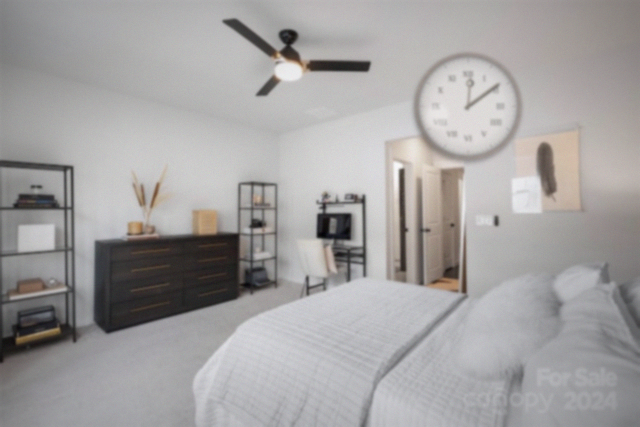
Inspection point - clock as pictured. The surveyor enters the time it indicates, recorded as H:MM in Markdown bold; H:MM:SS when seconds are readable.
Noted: **12:09**
